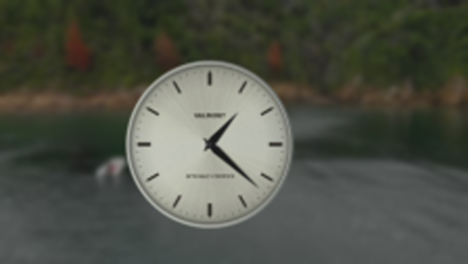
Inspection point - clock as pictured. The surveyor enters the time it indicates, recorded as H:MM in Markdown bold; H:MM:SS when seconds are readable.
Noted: **1:22**
